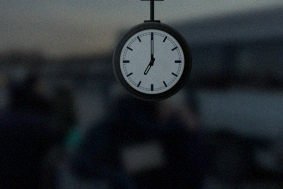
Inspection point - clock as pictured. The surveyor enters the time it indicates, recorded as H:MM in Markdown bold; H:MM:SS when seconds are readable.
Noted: **7:00**
